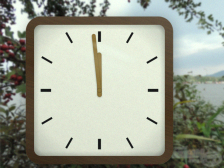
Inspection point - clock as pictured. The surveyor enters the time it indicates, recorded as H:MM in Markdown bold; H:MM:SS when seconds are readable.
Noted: **11:59**
